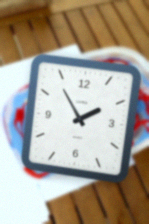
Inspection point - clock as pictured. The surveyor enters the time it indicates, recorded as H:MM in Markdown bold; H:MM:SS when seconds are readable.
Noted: **1:54**
